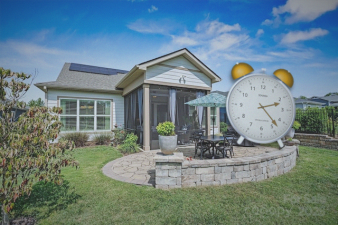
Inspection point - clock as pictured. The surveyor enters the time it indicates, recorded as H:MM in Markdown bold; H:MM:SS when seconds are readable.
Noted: **2:23**
